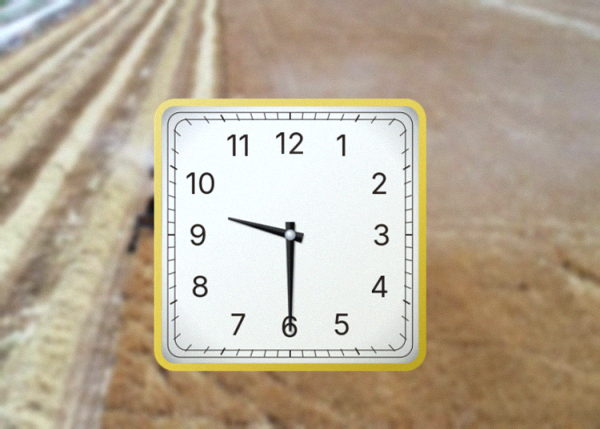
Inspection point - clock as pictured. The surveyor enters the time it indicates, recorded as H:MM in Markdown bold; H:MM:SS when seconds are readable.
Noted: **9:30**
